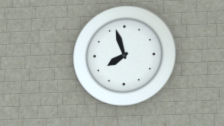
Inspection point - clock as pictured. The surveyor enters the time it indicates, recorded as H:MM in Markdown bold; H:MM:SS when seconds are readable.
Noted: **7:57**
